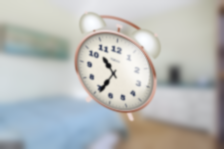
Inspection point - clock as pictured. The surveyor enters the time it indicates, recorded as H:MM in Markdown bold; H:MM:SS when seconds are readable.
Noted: **10:34**
